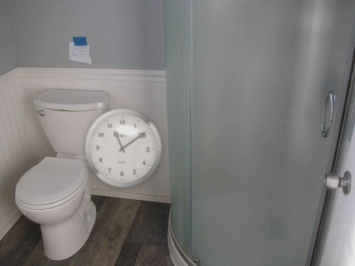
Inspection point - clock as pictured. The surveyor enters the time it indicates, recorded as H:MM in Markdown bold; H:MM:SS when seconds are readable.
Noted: **11:09**
